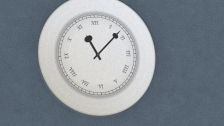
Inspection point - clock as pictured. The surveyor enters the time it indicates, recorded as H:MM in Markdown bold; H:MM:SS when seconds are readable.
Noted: **11:08**
